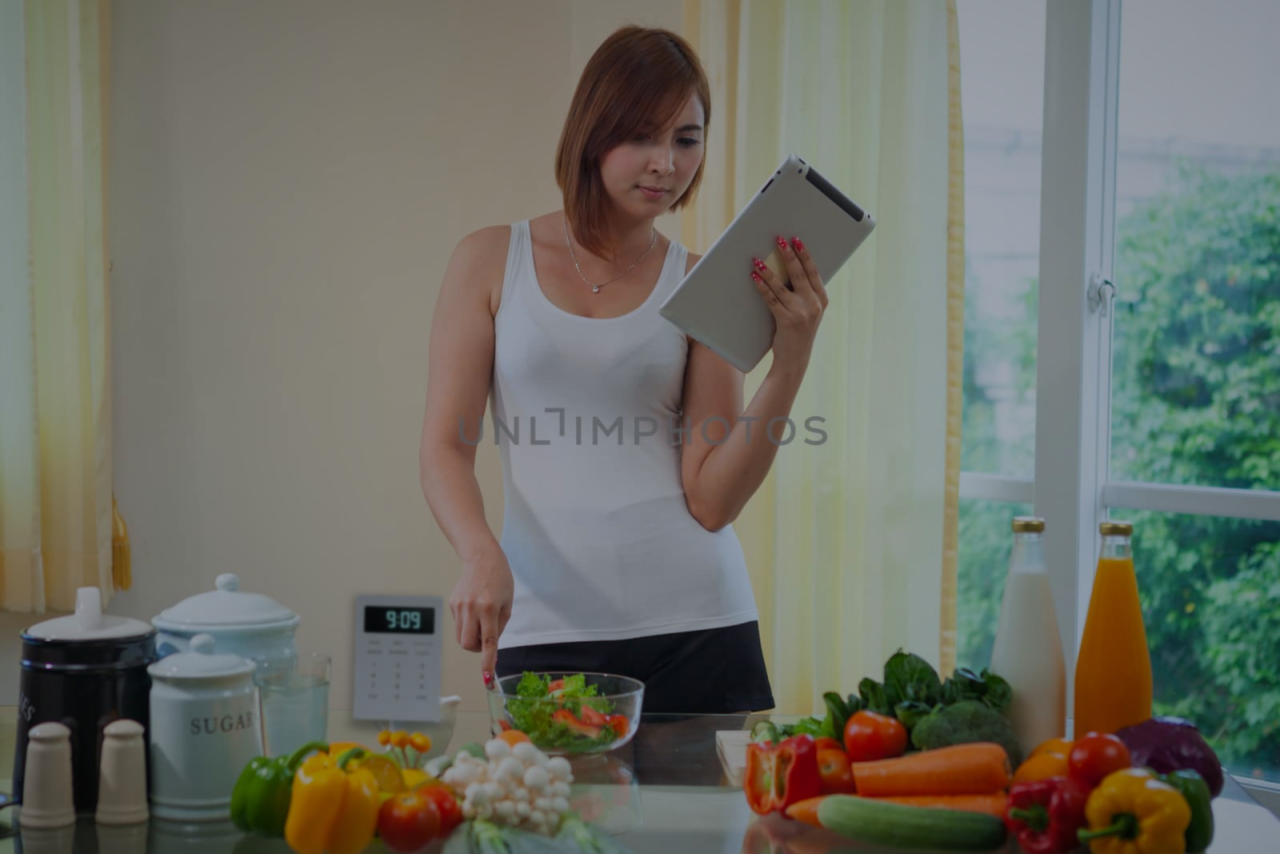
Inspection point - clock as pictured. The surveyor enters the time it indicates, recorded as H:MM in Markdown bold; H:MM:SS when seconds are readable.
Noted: **9:09**
